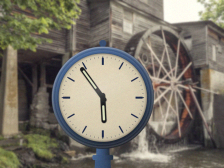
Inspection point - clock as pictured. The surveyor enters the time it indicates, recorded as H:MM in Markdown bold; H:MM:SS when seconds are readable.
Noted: **5:54**
